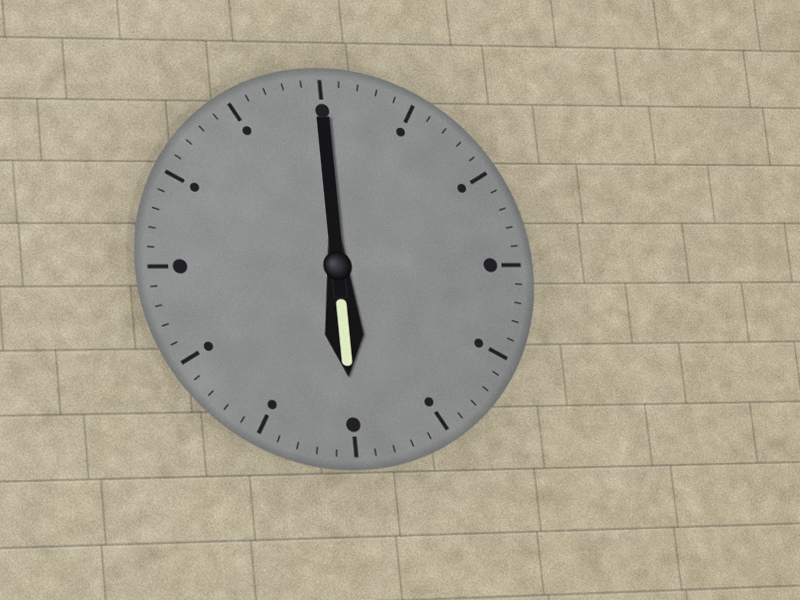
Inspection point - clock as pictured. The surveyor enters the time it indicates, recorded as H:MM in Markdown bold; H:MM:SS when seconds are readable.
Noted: **6:00**
